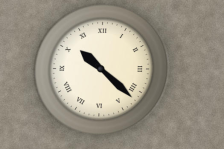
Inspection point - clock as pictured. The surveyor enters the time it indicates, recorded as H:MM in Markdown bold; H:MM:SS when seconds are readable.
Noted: **10:22**
